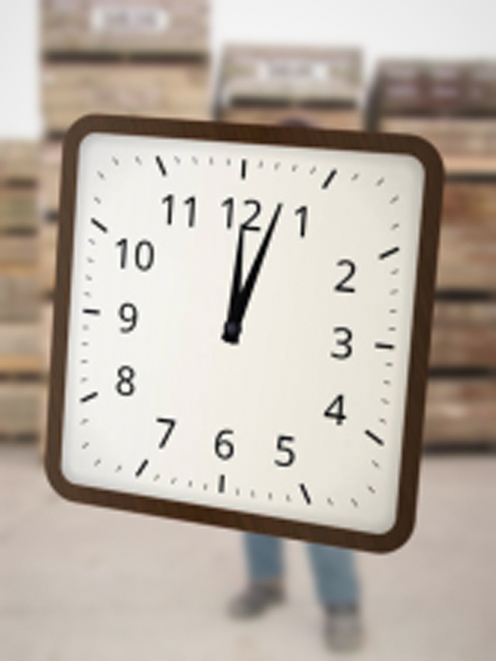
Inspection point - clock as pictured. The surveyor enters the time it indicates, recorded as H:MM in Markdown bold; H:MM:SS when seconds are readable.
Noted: **12:03**
